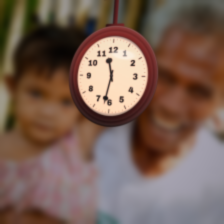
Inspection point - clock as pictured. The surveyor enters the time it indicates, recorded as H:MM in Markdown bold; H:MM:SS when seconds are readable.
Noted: **11:32**
